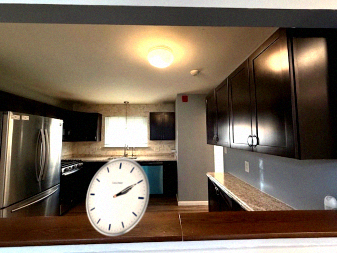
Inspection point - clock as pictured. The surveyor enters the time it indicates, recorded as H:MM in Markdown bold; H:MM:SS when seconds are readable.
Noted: **2:10**
